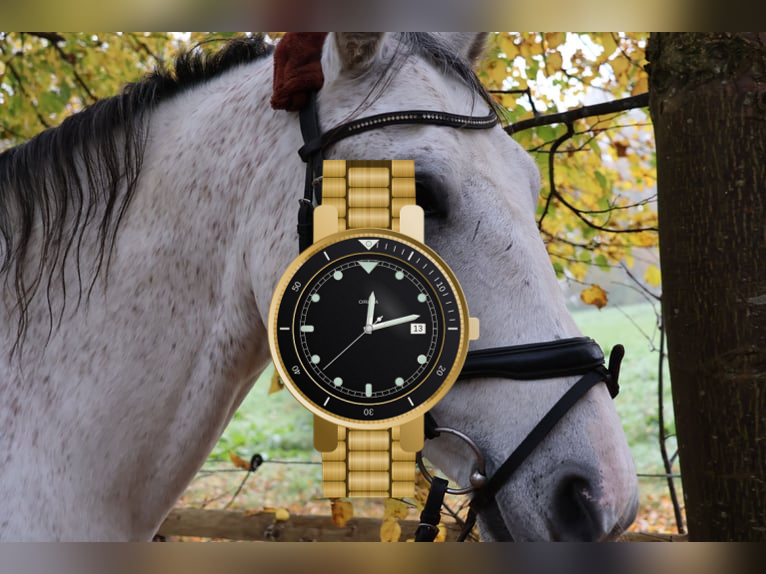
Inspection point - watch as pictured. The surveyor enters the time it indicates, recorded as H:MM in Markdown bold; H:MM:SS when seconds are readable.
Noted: **12:12:38**
